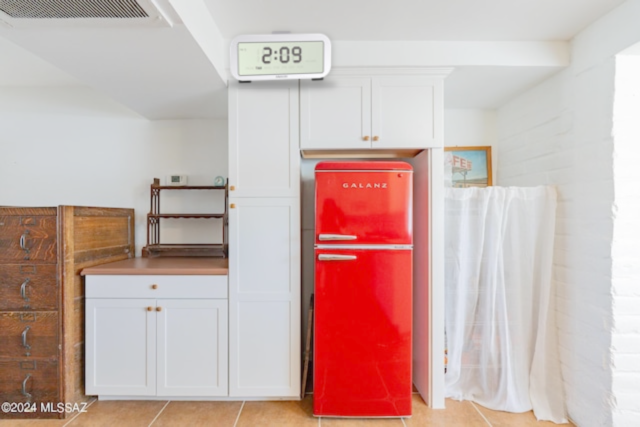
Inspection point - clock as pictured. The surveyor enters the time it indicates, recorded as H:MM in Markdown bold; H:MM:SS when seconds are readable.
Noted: **2:09**
